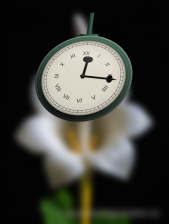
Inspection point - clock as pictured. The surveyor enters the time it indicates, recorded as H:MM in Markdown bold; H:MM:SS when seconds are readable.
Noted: **12:16**
